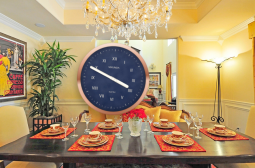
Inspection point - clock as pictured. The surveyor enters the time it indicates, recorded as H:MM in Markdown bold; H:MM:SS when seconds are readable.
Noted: **3:49**
